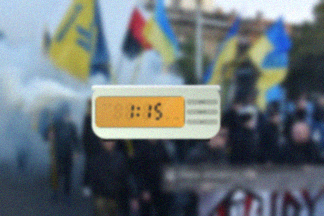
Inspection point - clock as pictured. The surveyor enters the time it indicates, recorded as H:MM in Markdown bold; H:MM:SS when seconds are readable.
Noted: **1:15**
